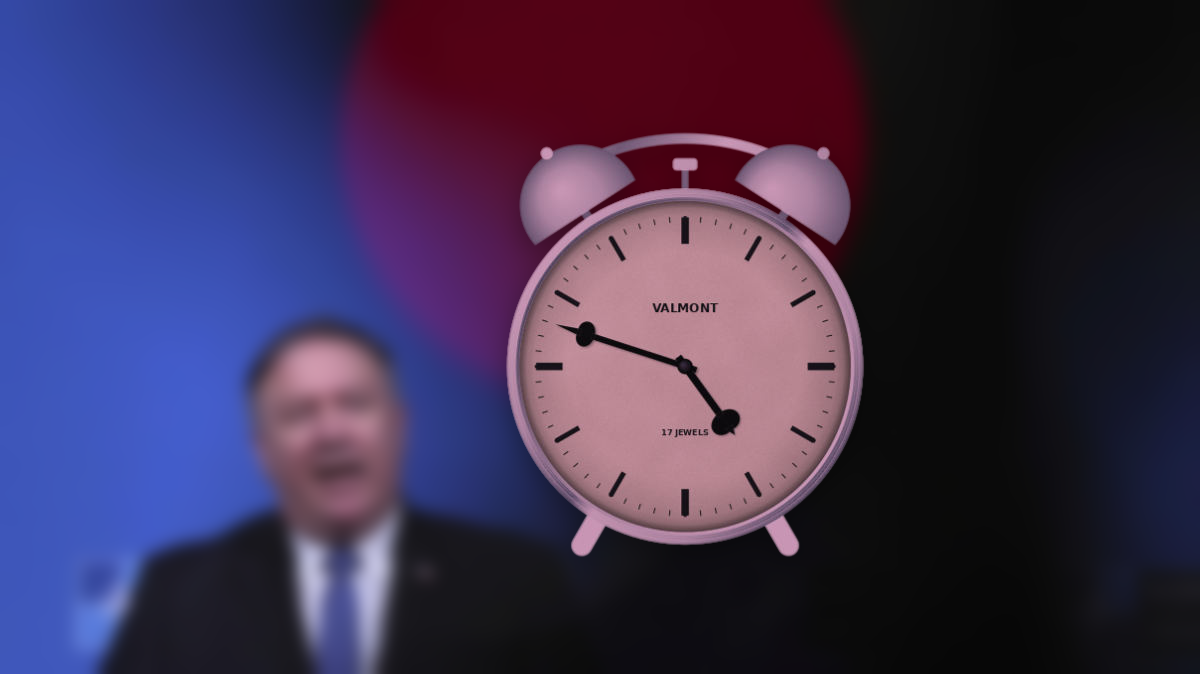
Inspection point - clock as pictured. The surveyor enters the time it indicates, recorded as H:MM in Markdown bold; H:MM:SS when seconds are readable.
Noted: **4:48**
